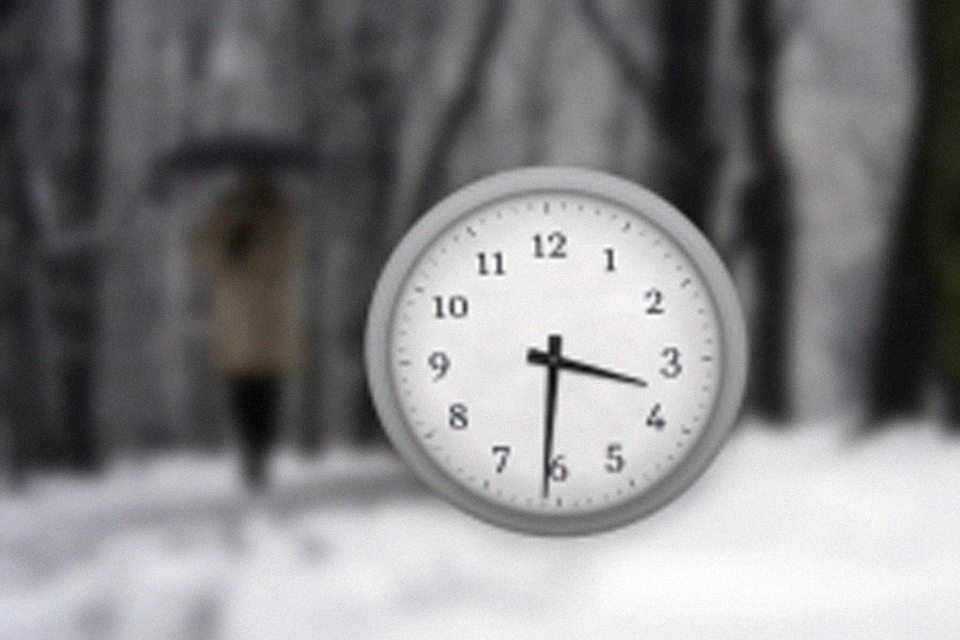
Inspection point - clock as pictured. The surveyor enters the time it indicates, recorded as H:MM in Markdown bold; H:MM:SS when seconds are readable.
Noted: **3:31**
